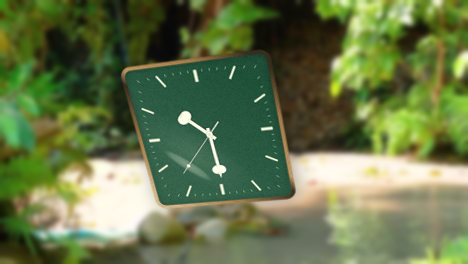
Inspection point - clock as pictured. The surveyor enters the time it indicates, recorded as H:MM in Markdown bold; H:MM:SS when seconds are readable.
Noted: **10:29:37**
